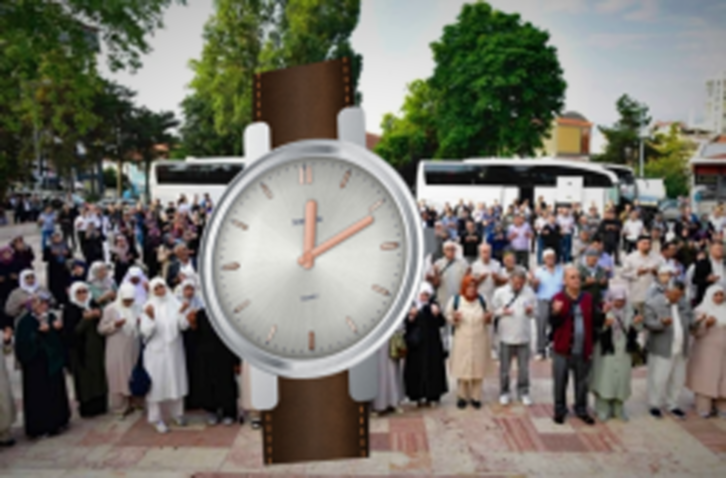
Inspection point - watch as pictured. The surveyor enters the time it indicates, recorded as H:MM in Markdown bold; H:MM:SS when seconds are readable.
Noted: **12:11**
